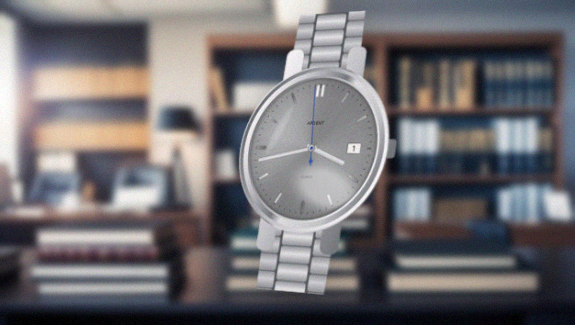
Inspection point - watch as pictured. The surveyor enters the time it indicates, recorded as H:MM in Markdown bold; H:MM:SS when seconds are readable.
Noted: **3:42:59**
